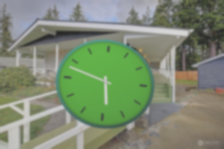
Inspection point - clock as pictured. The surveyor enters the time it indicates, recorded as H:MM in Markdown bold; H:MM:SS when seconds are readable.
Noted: **5:48**
